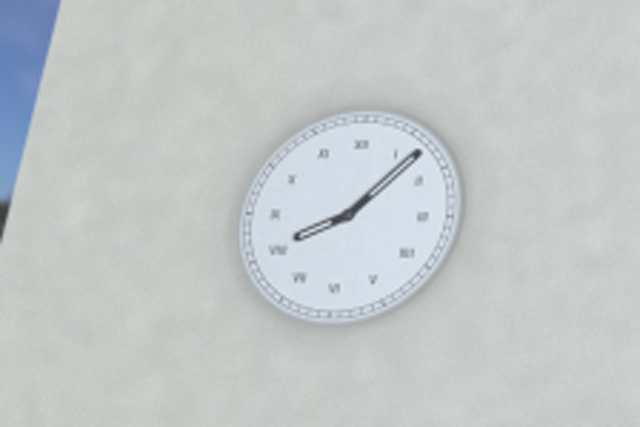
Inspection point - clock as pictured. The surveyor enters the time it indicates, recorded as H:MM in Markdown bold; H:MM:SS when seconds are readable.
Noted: **8:07**
